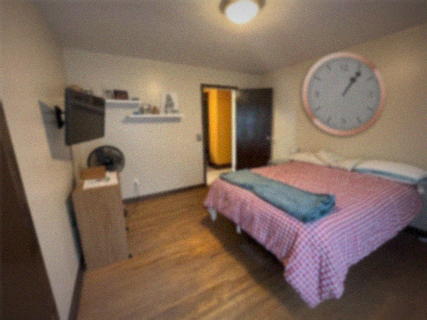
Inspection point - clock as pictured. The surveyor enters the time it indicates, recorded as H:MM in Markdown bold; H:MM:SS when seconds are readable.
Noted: **1:06**
